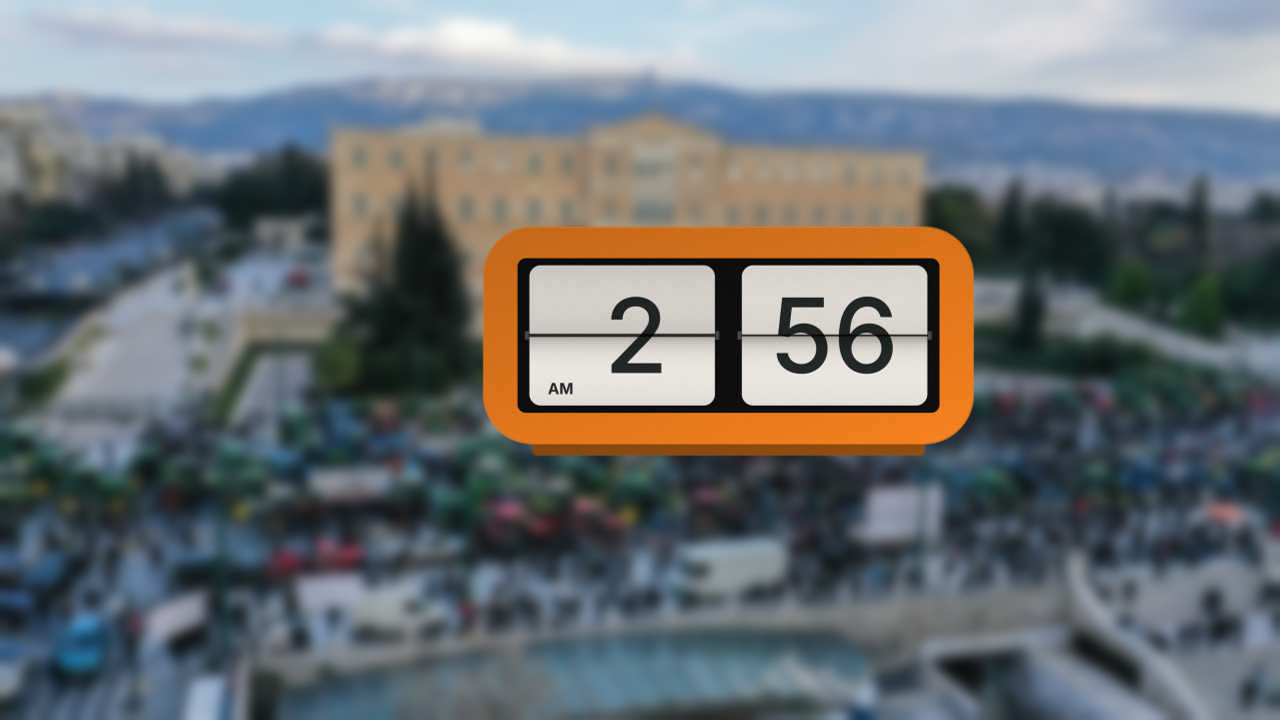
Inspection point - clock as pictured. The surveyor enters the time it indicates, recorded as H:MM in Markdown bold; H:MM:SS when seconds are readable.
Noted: **2:56**
